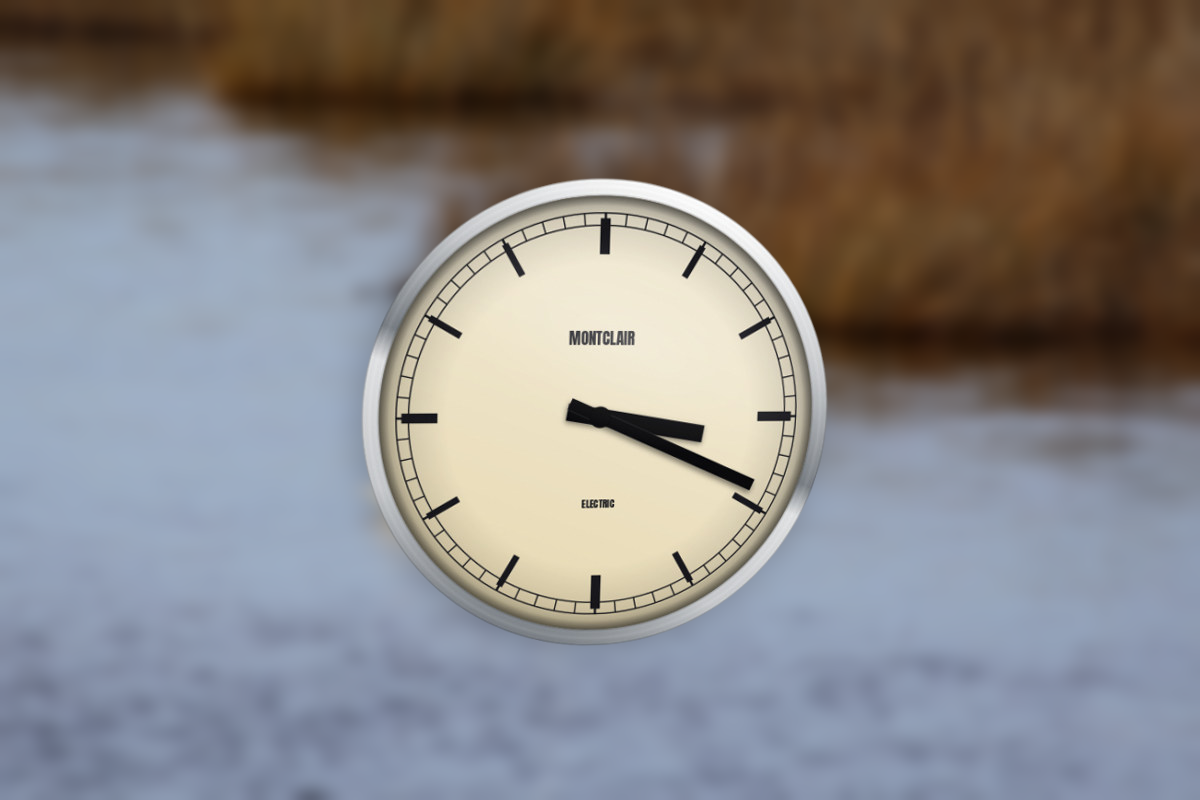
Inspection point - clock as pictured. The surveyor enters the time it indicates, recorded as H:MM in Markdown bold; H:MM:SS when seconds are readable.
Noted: **3:19**
